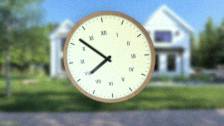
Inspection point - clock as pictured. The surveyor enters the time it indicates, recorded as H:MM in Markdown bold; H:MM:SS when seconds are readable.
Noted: **7:52**
